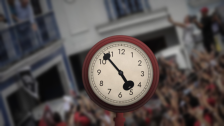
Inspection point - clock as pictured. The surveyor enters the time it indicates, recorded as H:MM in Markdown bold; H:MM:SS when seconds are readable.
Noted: **4:53**
